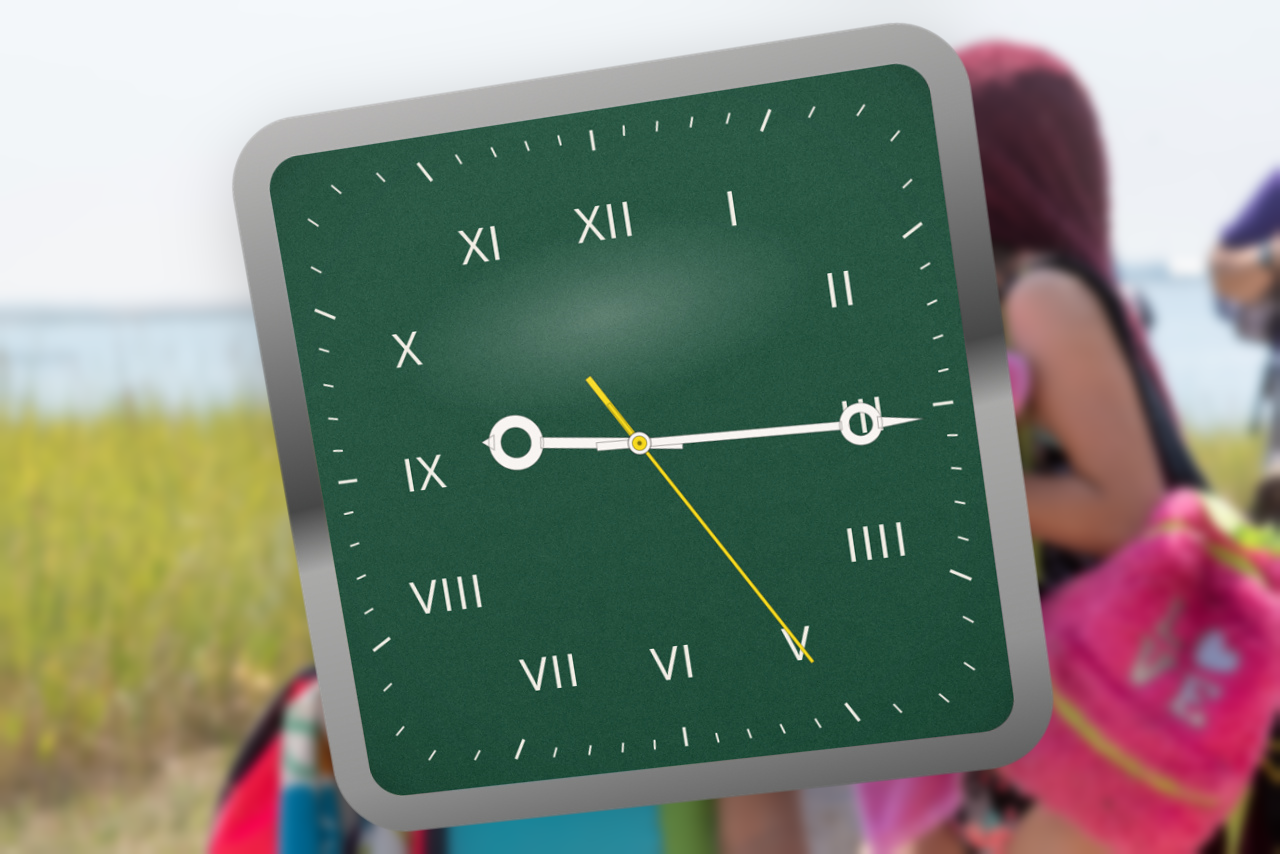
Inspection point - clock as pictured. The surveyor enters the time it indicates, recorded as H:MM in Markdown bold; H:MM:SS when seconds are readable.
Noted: **9:15:25**
